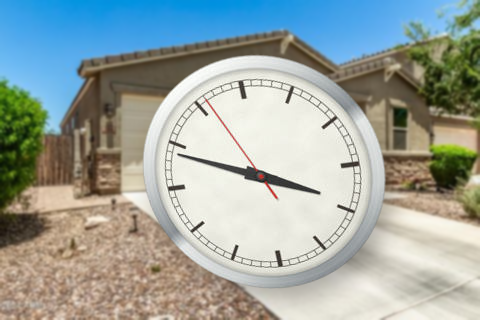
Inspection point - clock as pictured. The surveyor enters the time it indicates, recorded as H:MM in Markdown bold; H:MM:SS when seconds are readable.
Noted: **3:48:56**
